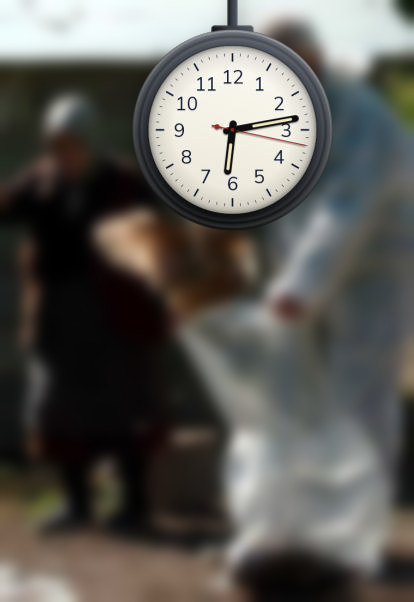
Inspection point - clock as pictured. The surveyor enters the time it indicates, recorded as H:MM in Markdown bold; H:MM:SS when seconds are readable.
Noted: **6:13:17**
